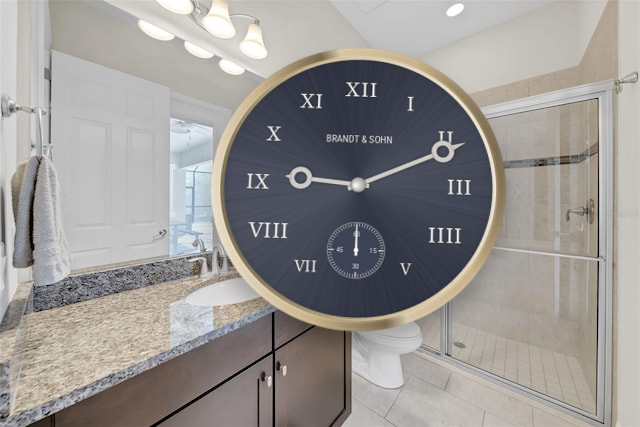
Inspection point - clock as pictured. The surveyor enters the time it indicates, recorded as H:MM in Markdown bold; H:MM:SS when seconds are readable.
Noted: **9:11**
